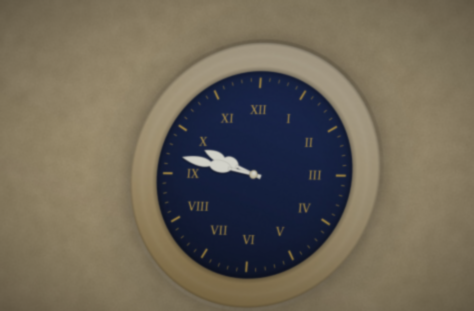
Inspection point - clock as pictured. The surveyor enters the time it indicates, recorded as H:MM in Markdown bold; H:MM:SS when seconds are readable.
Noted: **9:47**
